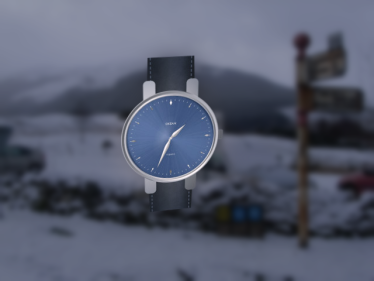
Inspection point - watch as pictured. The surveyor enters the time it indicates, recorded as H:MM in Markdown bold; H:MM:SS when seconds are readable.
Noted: **1:34**
